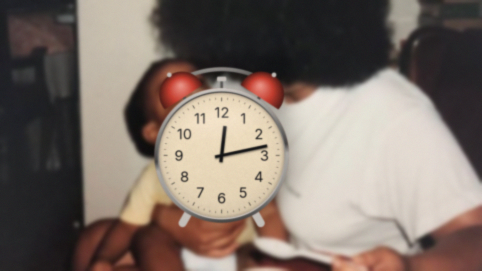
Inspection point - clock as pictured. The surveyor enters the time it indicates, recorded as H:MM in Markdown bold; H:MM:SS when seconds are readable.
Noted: **12:13**
